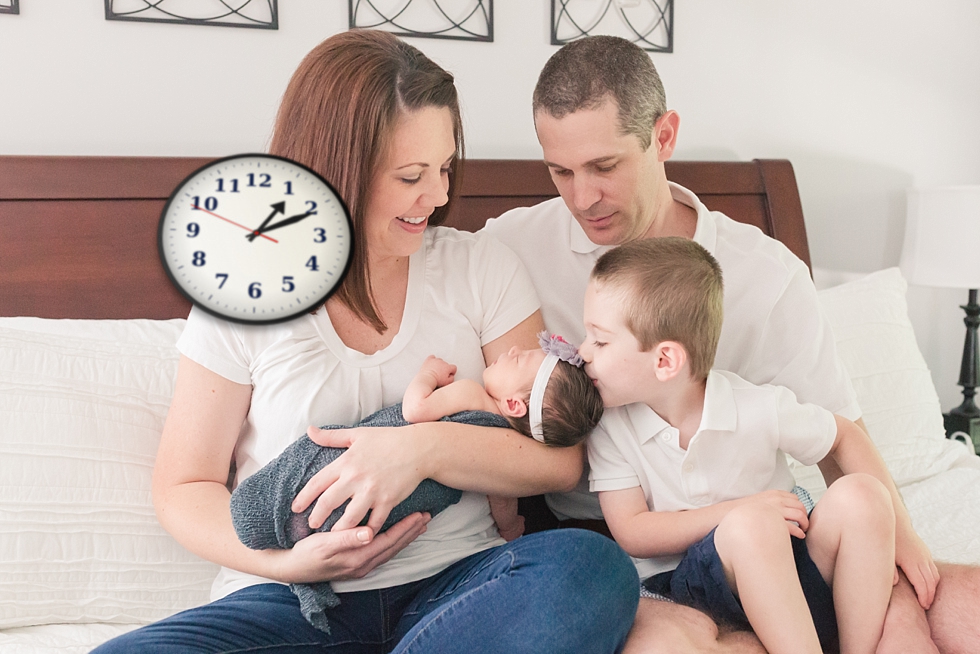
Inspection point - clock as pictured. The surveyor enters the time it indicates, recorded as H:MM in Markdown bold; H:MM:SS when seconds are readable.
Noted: **1:10:49**
